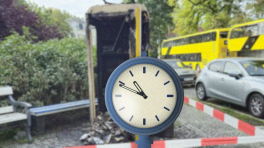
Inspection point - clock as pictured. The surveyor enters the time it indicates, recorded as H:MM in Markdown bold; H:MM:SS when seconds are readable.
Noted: **10:49**
